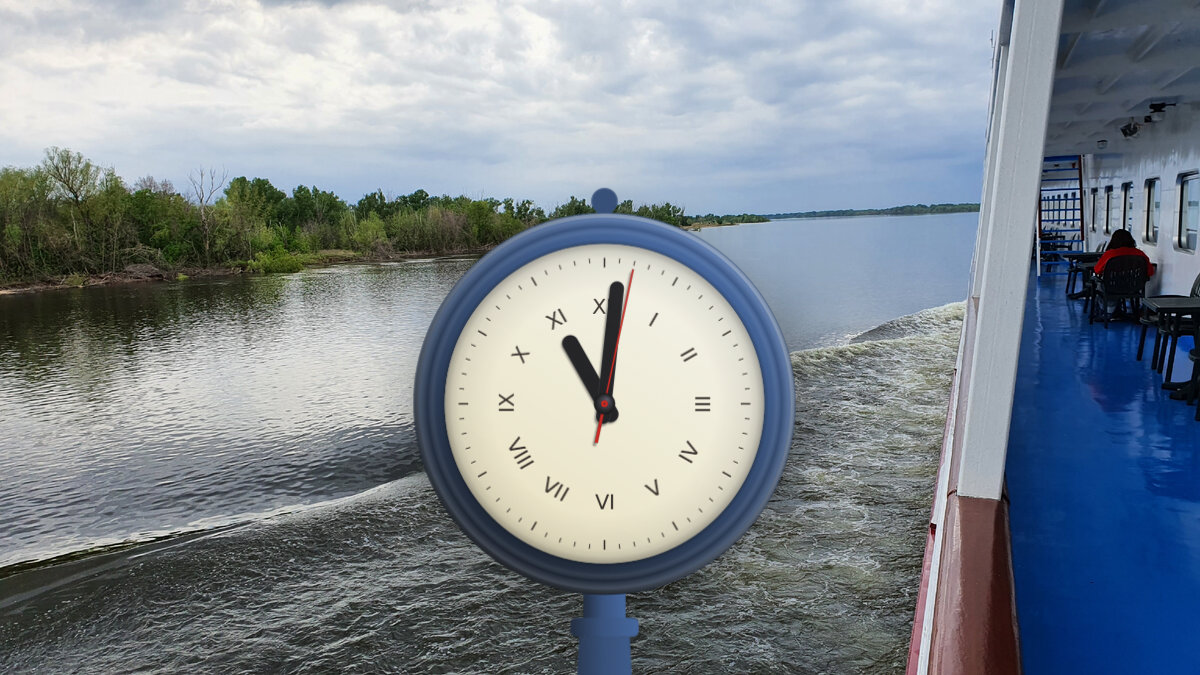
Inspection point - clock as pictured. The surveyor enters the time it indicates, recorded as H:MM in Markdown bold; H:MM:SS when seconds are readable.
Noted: **11:01:02**
